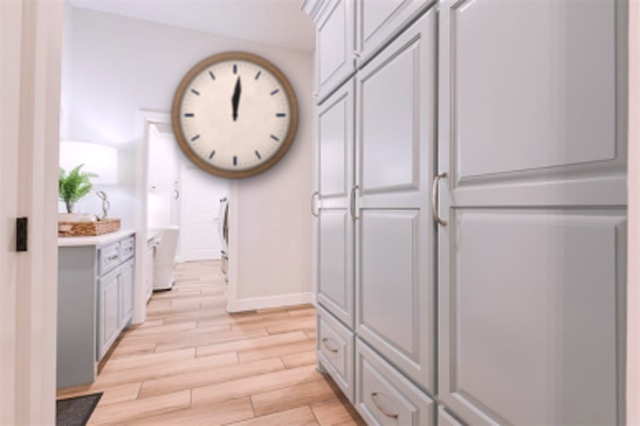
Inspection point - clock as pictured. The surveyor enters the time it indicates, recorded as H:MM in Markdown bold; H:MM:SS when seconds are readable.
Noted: **12:01**
